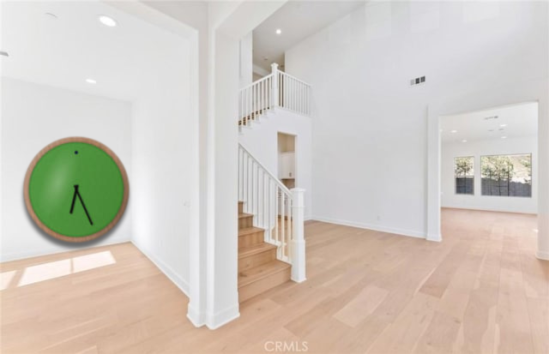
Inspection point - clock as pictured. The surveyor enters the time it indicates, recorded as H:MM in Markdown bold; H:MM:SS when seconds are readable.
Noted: **6:26**
